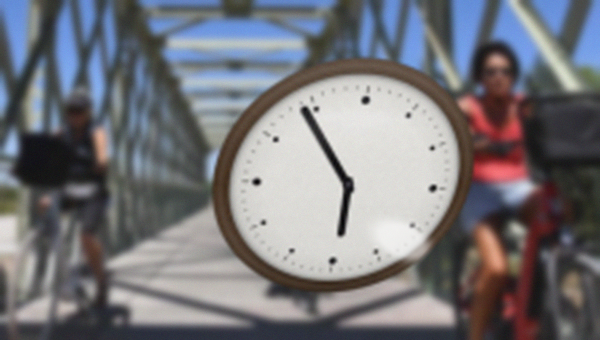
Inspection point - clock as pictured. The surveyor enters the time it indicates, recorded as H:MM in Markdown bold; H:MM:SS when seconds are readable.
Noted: **5:54**
